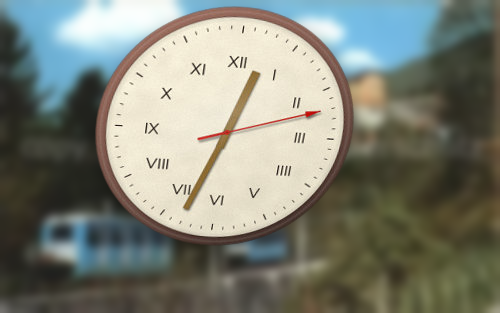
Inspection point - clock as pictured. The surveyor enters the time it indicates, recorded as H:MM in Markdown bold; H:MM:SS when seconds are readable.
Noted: **12:33:12**
